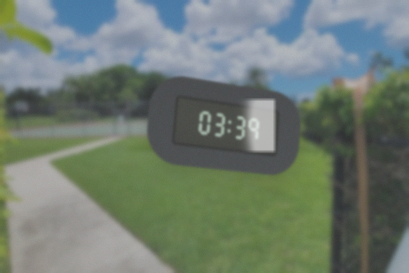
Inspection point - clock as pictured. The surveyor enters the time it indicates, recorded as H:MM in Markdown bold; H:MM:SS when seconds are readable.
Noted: **3:39**
